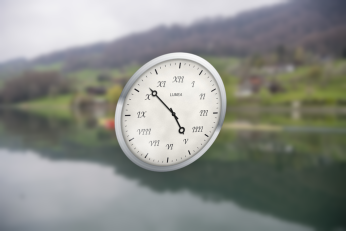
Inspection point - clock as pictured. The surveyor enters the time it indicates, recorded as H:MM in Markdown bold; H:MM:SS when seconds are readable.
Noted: **4:52**
